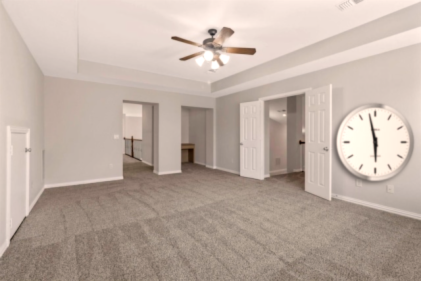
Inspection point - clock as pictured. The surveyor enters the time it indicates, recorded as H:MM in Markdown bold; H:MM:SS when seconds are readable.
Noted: **5:58**
